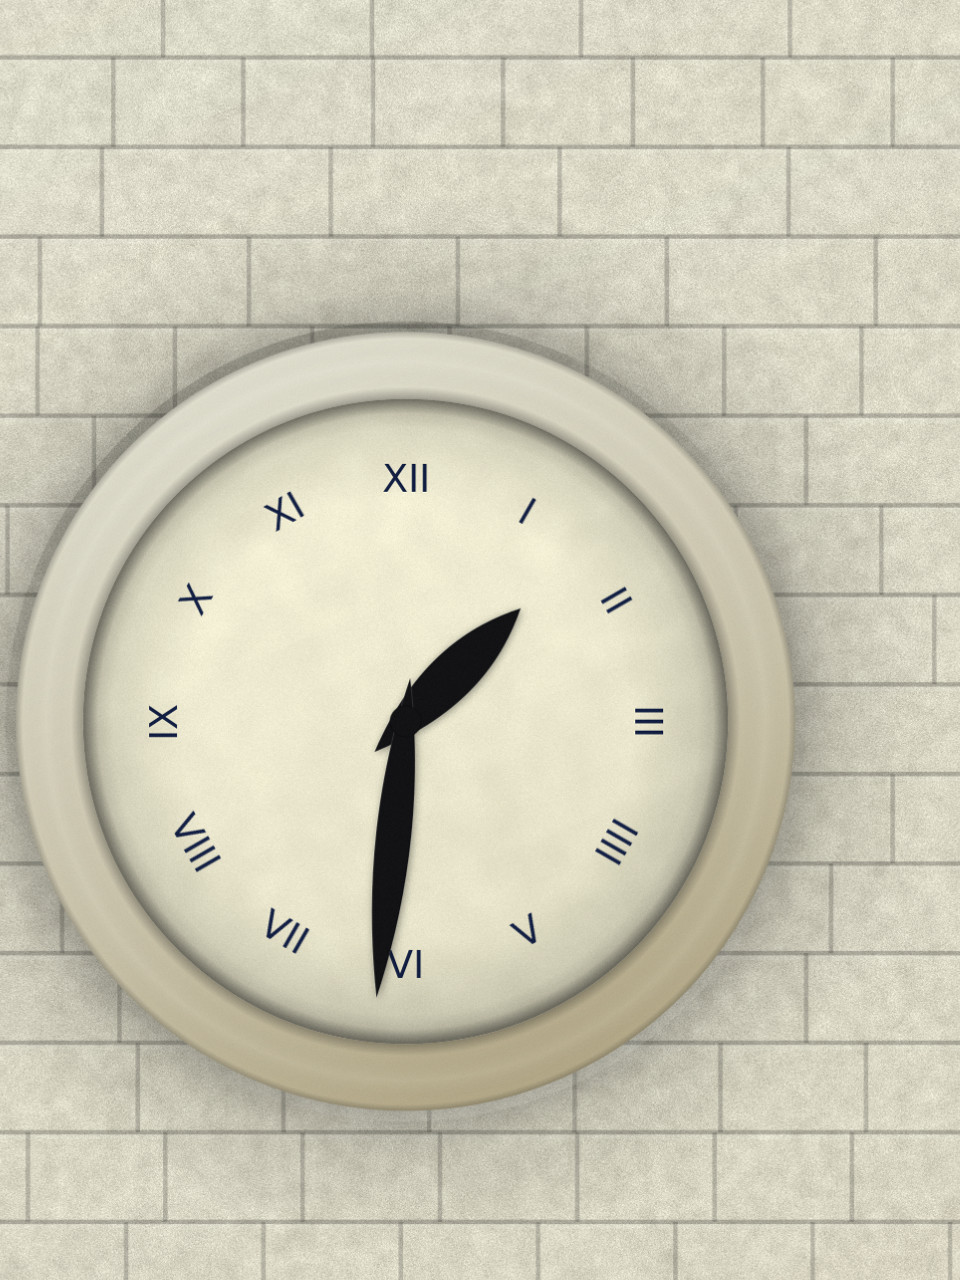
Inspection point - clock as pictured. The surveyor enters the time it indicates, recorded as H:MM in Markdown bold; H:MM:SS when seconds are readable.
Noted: **1:31**
